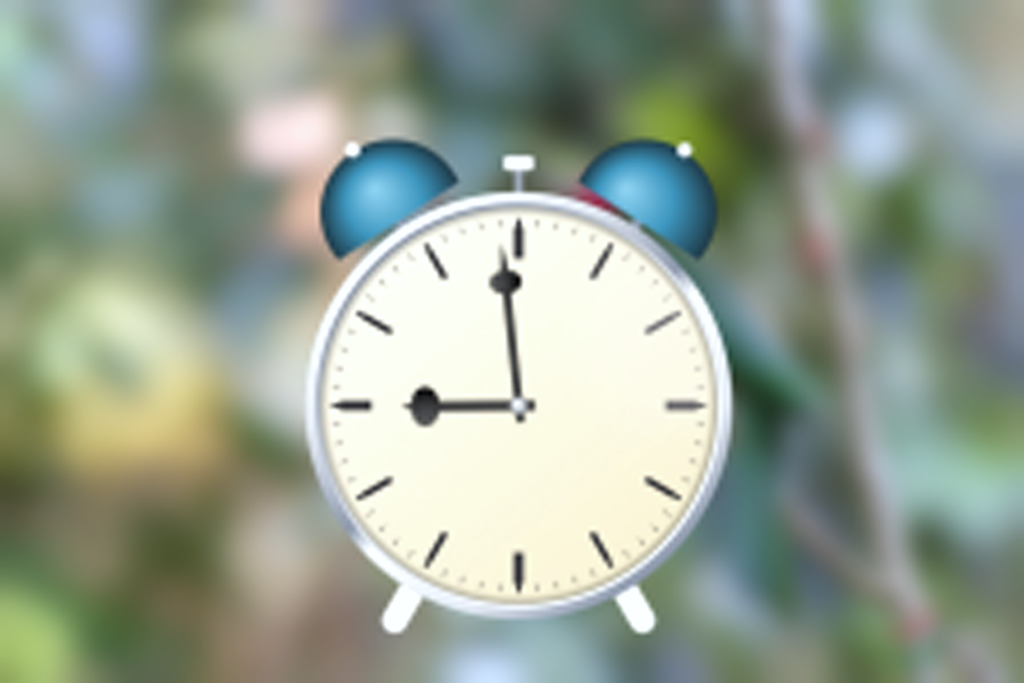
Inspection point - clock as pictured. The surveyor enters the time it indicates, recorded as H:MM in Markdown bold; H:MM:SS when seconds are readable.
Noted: **8:59**
